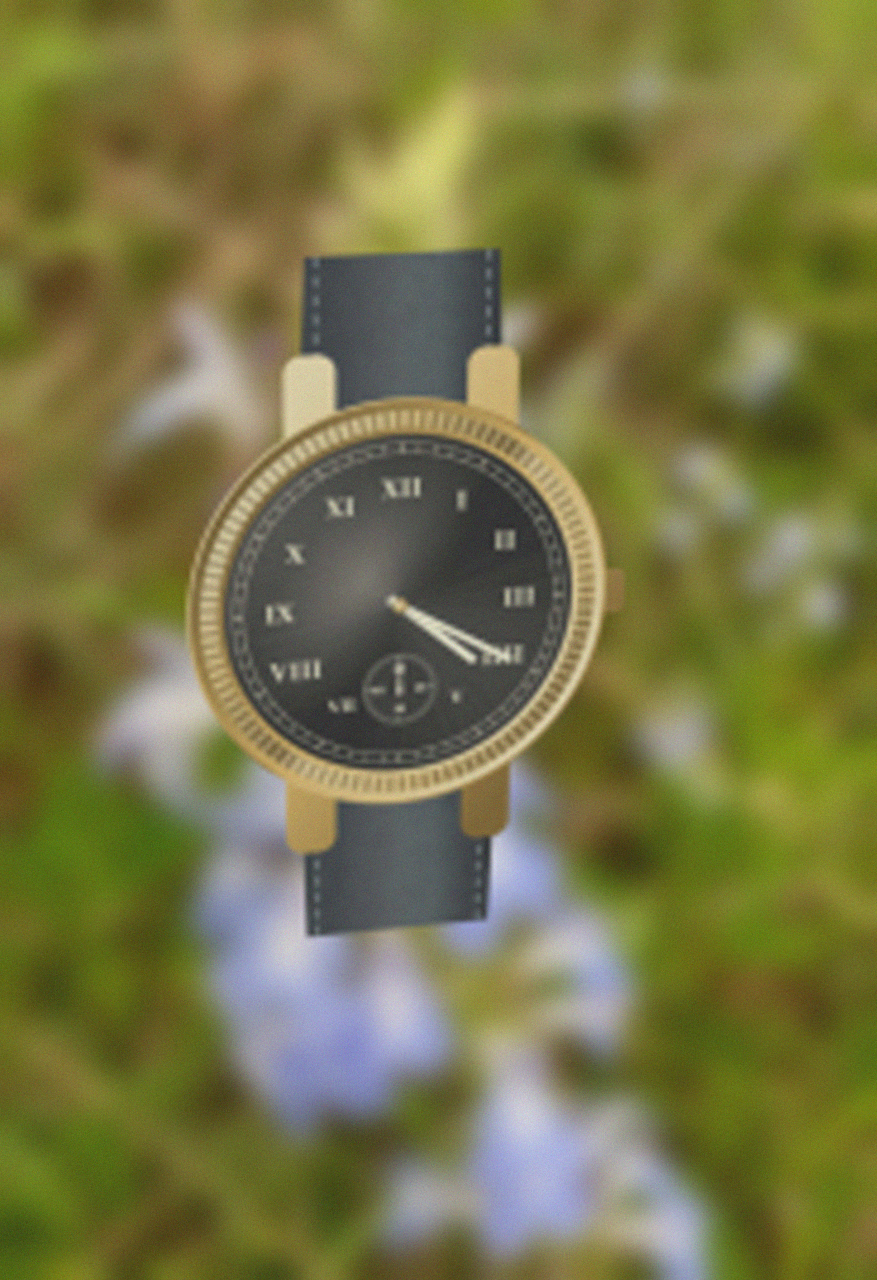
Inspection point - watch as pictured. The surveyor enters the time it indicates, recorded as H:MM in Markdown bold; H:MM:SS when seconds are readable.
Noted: **4:20**
